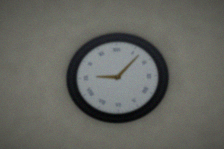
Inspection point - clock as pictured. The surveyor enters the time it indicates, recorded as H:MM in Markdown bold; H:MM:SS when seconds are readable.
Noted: **9:07**
